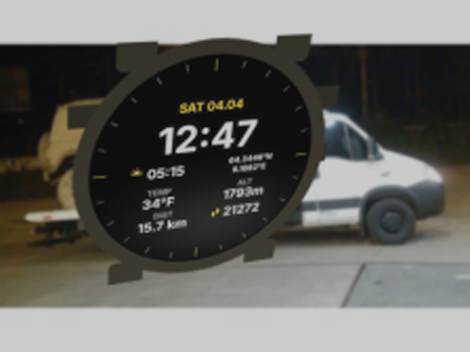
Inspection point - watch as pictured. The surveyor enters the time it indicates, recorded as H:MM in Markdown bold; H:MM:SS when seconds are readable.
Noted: **12:47**
